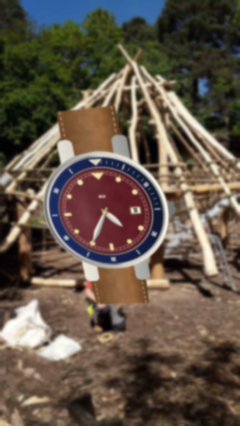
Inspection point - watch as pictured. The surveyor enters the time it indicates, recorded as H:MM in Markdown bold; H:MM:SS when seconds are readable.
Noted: **4:35**
